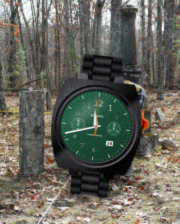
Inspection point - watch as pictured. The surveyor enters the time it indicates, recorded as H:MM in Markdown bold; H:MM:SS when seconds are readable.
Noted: **11:42**
